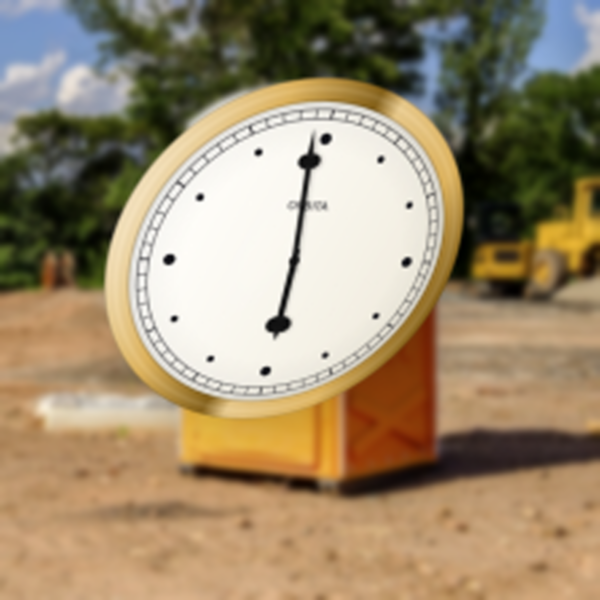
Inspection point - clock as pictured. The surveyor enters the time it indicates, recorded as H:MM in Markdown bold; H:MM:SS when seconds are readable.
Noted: **5:59**
